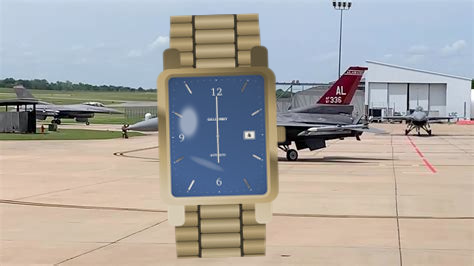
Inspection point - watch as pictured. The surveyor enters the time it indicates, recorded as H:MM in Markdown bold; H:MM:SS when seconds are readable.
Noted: **6:00**
